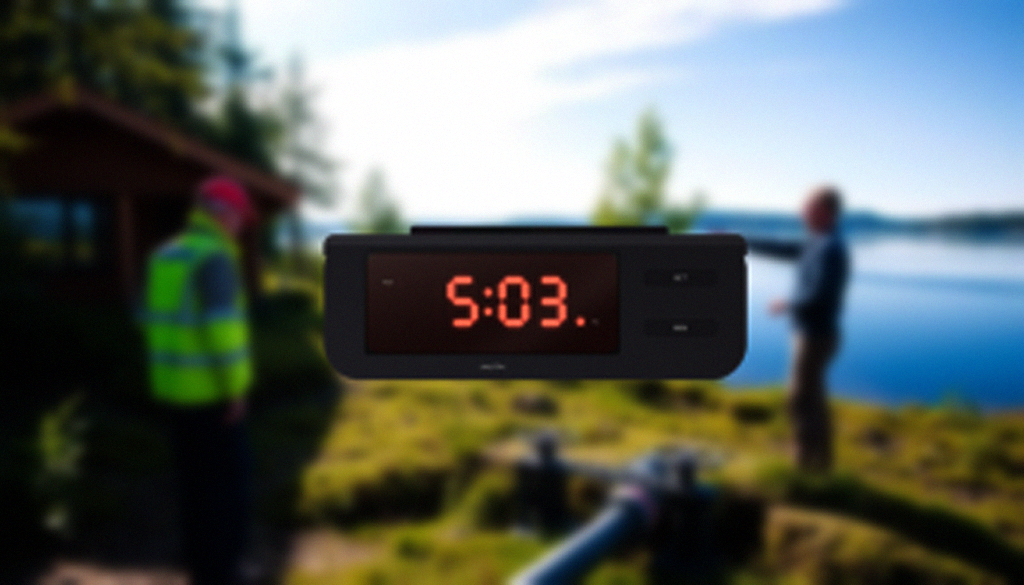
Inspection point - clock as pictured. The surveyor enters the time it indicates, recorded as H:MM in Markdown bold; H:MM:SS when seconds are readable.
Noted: **5:03**
